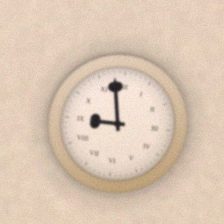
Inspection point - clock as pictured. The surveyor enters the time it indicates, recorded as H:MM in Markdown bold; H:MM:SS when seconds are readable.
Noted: **8:58**
